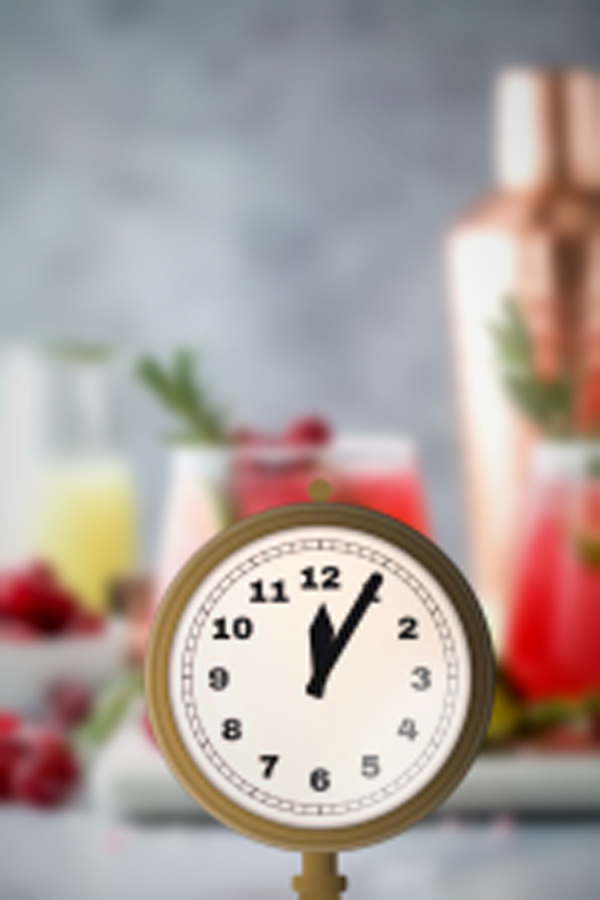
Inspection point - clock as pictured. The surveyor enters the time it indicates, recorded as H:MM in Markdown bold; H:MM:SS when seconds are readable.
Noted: **12:05**
